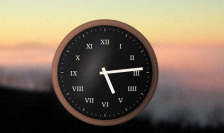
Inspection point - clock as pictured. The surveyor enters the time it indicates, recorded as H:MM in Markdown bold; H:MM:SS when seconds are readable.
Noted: **5:14**
